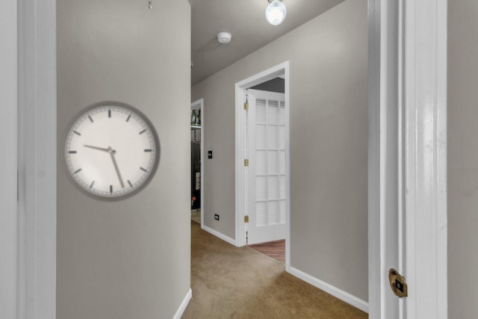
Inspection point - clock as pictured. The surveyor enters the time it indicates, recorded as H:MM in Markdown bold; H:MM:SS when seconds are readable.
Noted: **9:27**
